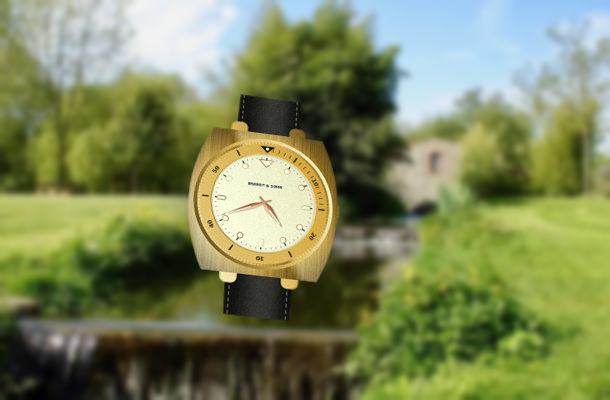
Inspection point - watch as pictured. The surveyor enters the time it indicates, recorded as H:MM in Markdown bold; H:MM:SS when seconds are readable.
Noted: **4:41**
